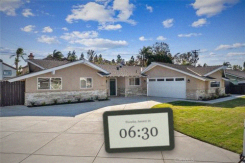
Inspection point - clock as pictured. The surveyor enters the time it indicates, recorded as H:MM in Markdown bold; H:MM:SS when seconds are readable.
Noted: **6:30**
